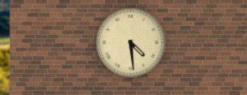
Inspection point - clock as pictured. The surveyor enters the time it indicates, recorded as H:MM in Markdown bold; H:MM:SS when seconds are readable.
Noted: **4:29**
